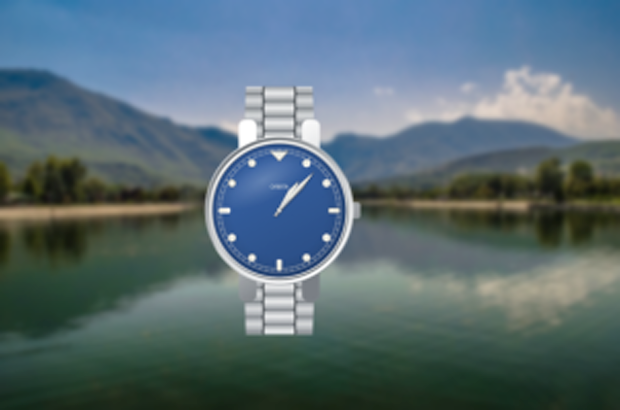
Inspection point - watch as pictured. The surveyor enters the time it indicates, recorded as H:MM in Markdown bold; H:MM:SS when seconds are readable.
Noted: **1:07**
